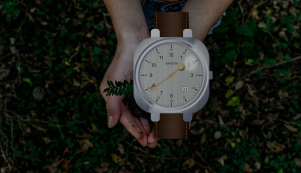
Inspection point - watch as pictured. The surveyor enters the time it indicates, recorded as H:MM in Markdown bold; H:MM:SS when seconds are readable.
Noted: **1:39**
